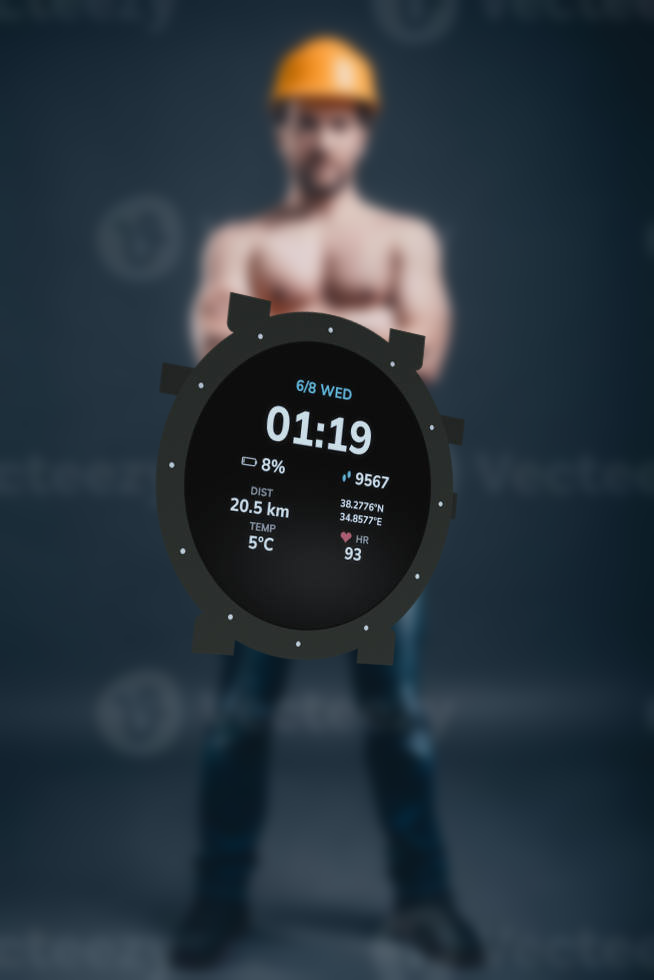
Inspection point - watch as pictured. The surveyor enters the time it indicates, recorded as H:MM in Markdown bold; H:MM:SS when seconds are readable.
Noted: **1:19**
